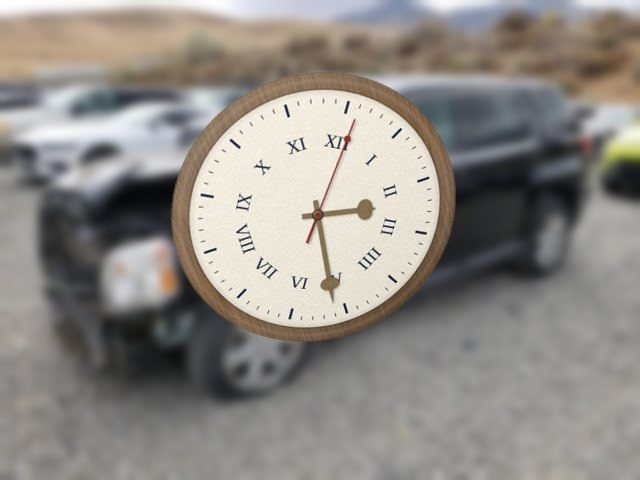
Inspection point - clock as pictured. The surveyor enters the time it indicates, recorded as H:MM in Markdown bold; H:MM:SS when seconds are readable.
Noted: **2:26:01**
